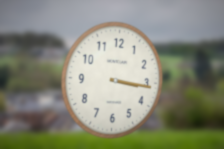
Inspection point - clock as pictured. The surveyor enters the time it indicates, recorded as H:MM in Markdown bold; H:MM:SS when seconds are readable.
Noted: **3:16**
